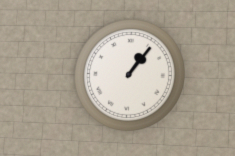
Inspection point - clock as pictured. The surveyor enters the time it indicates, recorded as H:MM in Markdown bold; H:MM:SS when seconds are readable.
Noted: **1:06**
